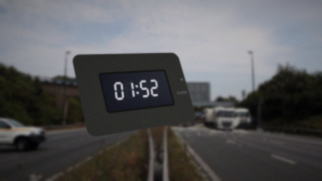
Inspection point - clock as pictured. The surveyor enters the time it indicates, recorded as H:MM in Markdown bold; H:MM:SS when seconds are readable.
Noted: **1:52**
